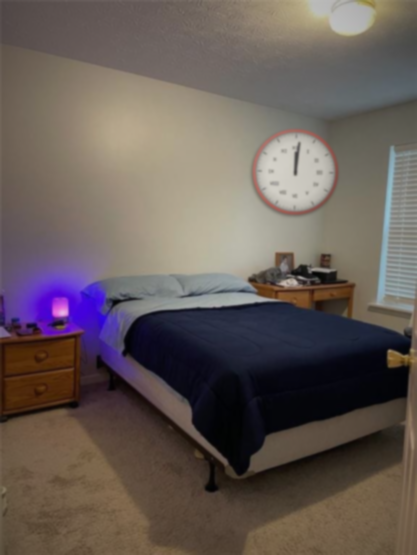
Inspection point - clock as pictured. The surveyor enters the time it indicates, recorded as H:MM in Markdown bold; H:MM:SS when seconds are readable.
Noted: **12:01**
